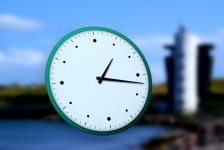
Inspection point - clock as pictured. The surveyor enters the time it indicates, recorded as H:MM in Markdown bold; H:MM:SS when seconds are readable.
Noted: **1:17**
